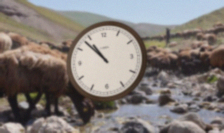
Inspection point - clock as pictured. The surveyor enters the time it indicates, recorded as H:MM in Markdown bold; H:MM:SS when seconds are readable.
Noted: **10:53**
